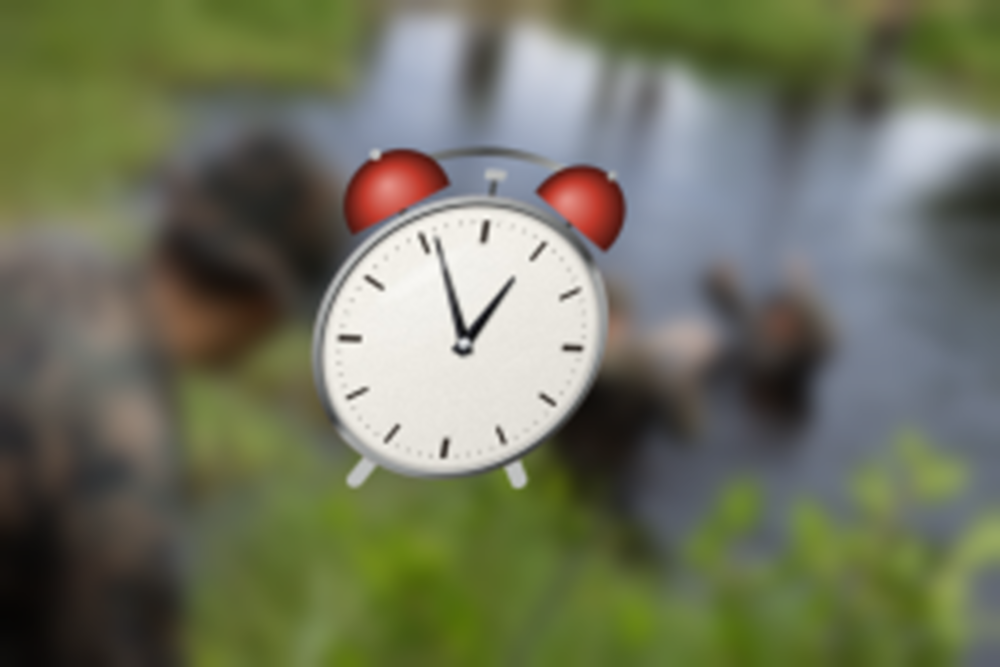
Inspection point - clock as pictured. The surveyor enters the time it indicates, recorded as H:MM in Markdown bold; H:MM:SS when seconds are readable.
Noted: **12:56**
